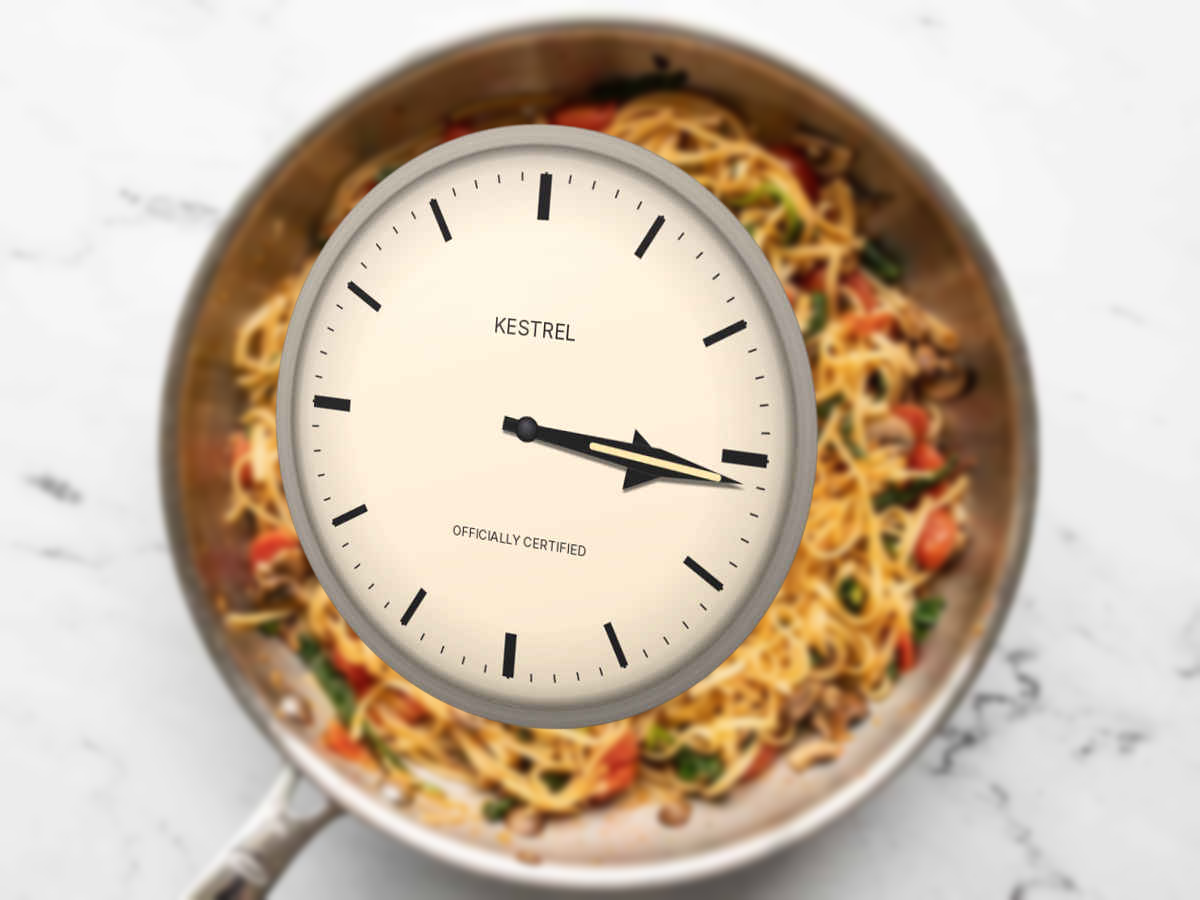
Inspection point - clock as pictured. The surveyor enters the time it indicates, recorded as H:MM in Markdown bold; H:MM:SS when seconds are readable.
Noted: **3:16**
